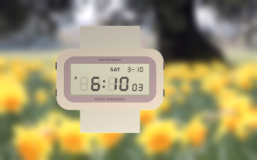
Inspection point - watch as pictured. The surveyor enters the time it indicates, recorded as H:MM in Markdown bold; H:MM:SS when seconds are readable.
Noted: **6:10:03**
